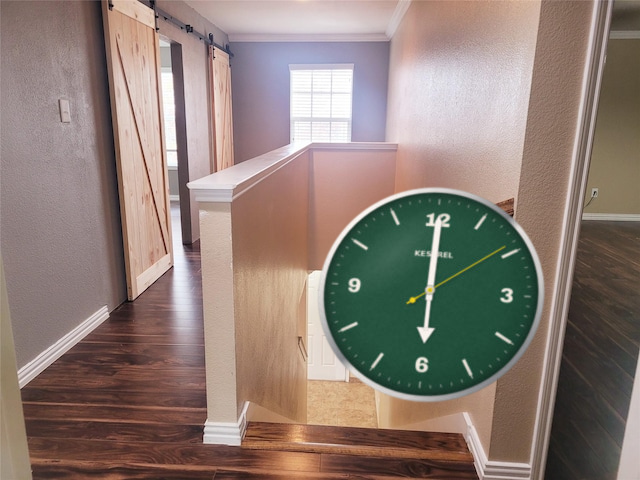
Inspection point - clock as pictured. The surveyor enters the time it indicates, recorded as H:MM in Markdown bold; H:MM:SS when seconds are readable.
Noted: **6:00:09**
